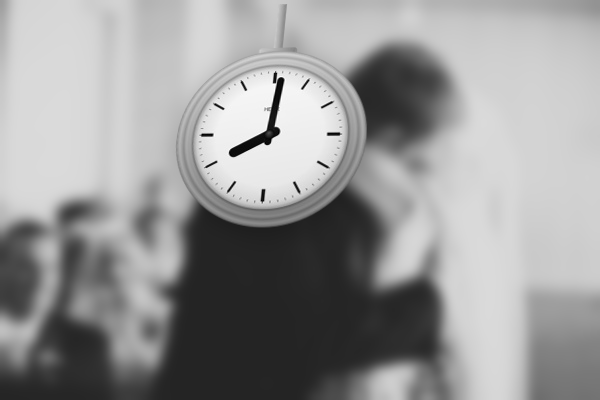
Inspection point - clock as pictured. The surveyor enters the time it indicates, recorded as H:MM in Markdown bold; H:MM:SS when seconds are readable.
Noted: **8:01**
